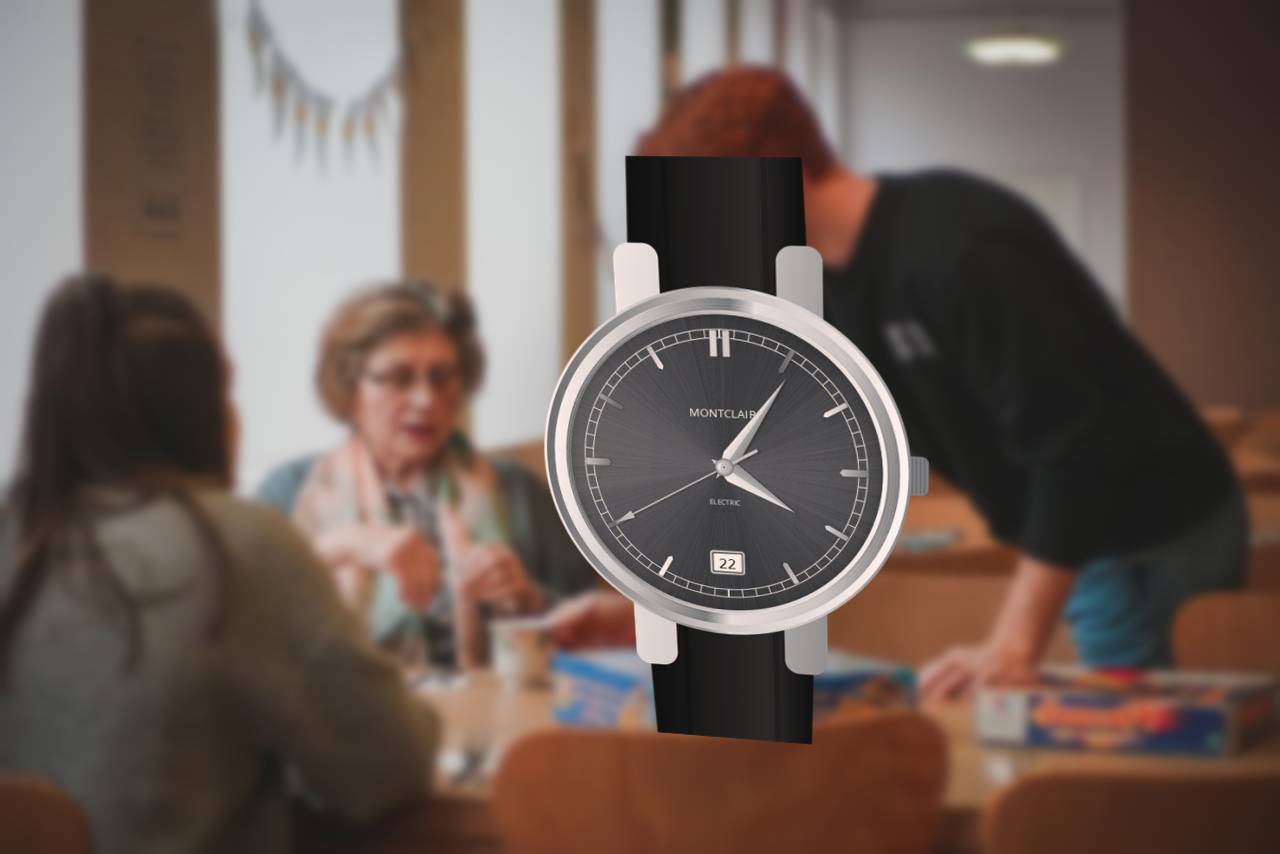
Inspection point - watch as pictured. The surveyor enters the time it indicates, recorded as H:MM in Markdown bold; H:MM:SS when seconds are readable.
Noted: **4:05:40**
